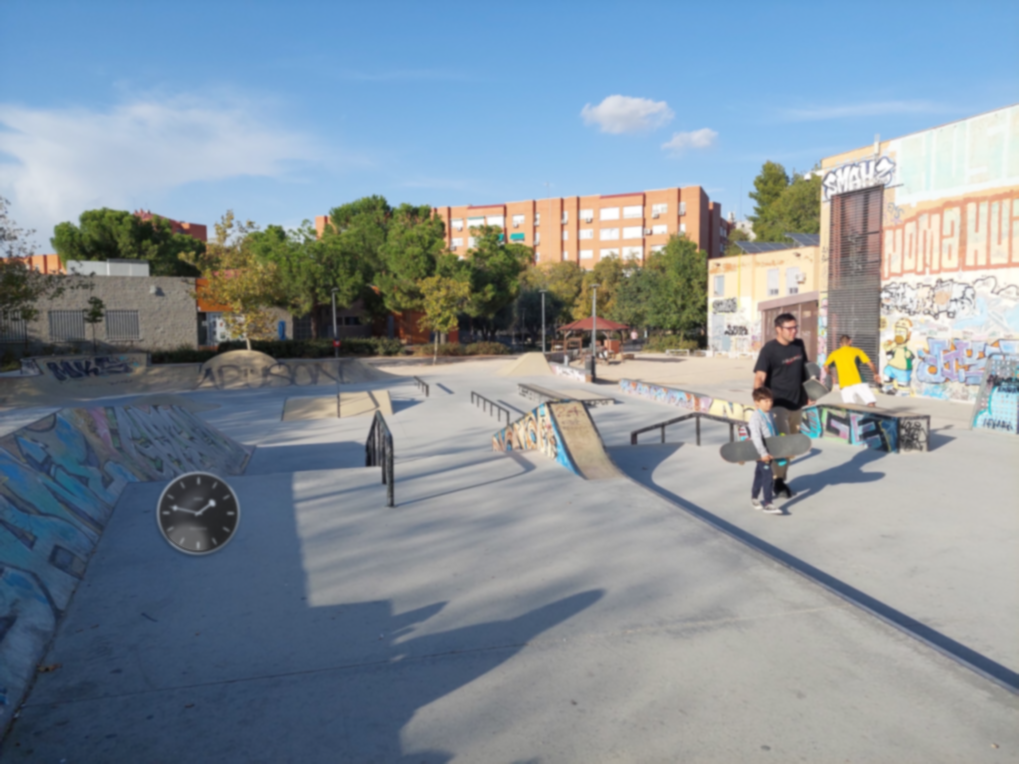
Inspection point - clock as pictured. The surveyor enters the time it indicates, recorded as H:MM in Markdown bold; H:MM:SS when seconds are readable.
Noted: **1:47**
